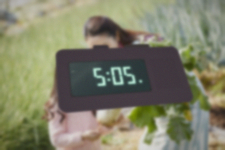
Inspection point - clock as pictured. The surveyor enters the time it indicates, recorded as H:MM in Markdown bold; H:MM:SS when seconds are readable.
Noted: **5:05**
